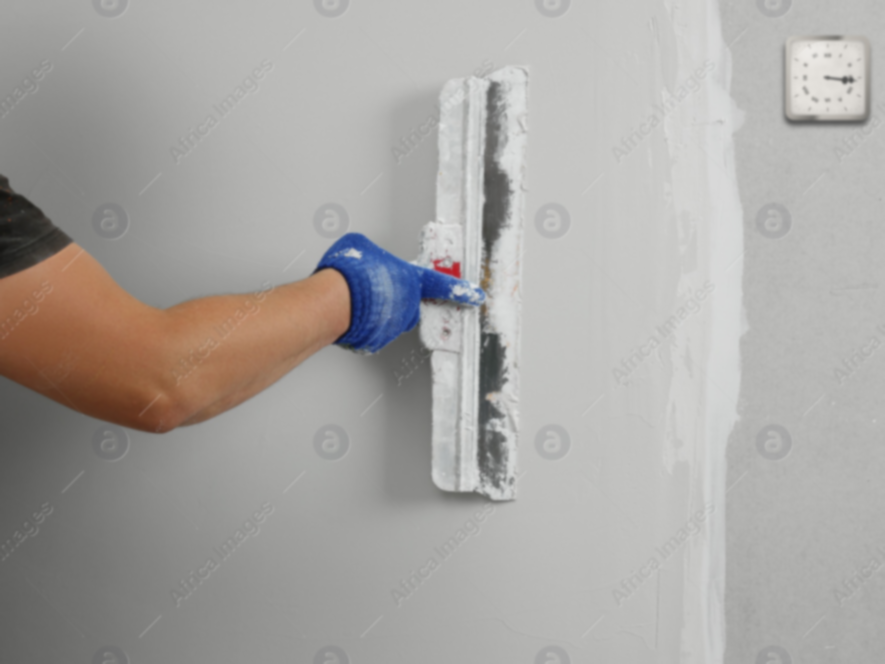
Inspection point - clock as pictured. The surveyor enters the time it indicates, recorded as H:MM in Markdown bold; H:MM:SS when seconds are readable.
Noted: **3:16**
